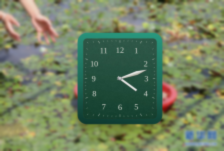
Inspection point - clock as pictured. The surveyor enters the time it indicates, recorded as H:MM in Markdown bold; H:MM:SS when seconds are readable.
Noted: **4:12**
